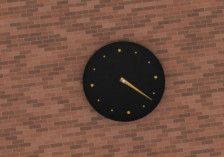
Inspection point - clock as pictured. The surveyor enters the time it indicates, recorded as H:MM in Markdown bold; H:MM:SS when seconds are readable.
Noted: **4:22**
